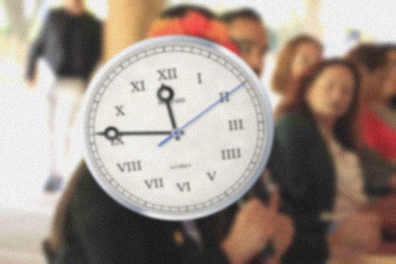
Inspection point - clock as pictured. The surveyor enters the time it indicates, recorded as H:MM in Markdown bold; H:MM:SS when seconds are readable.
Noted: **11:46:10**
